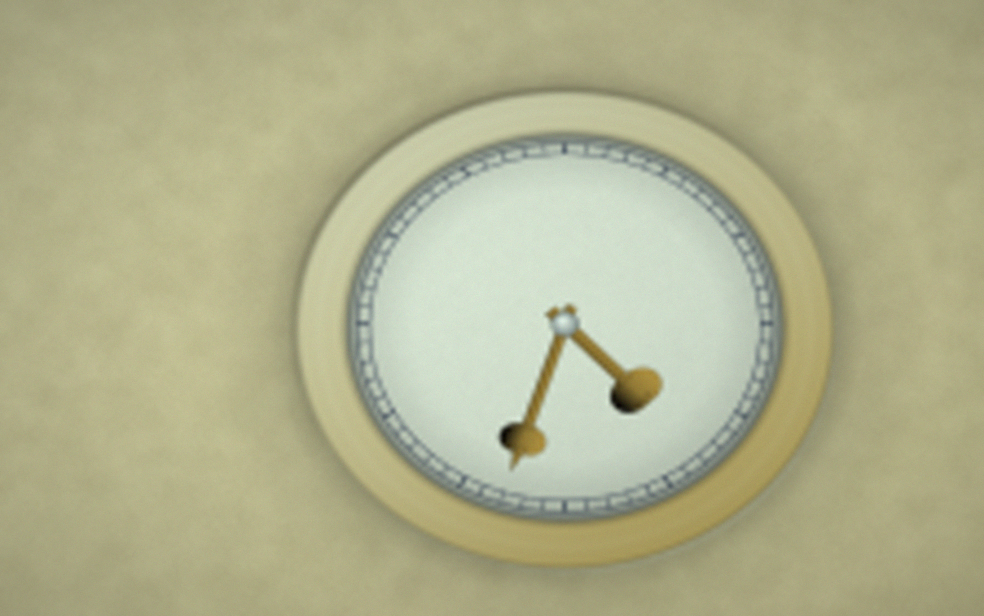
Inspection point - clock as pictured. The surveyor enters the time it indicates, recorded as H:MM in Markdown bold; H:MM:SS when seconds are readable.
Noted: **4:33**
